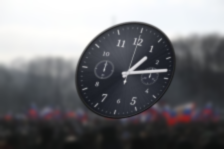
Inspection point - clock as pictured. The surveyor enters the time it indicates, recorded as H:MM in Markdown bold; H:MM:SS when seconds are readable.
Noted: **1:13**
